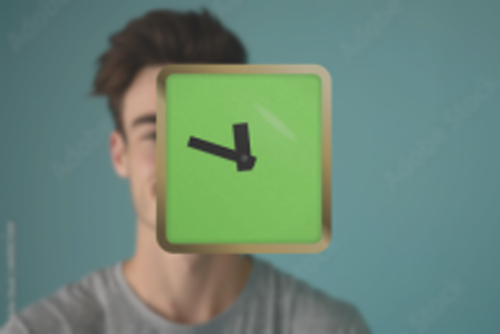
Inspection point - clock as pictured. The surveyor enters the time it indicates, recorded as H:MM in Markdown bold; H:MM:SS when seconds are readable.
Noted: **11:48**
